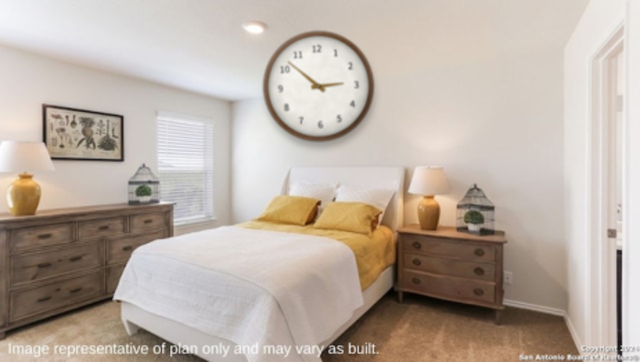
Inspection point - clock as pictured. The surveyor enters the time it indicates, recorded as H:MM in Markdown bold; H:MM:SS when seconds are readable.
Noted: **2:52**
